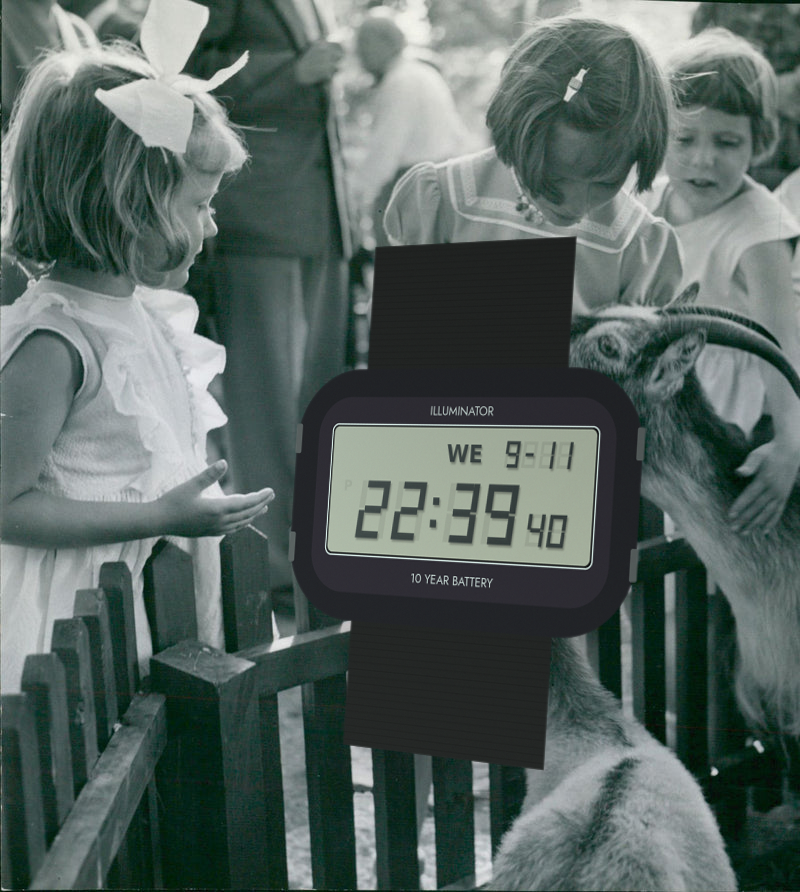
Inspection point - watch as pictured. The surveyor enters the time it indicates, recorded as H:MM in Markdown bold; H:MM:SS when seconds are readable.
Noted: **22:39:40**
